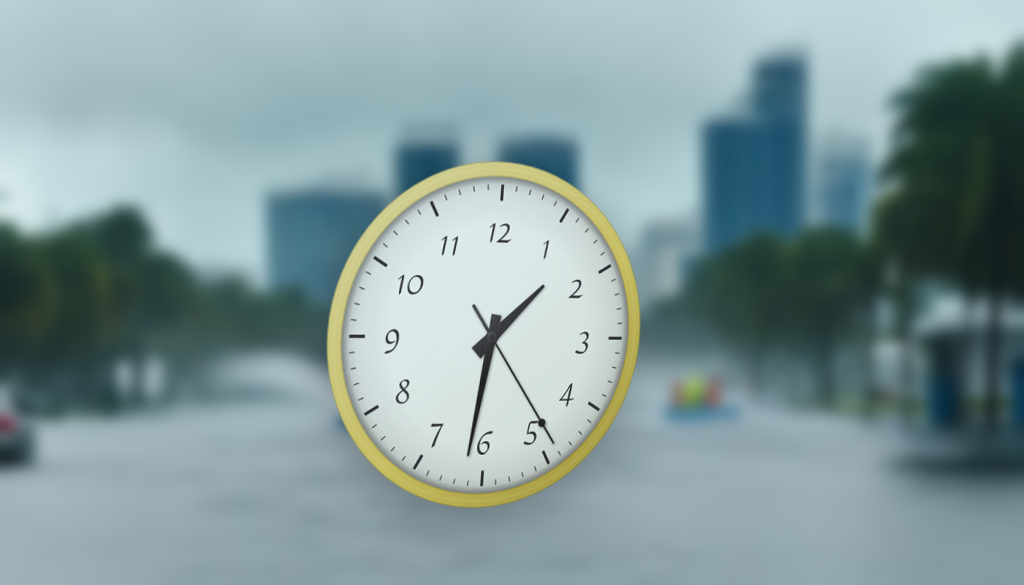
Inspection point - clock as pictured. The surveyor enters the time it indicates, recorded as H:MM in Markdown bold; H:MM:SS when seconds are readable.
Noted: **1:31:24**
